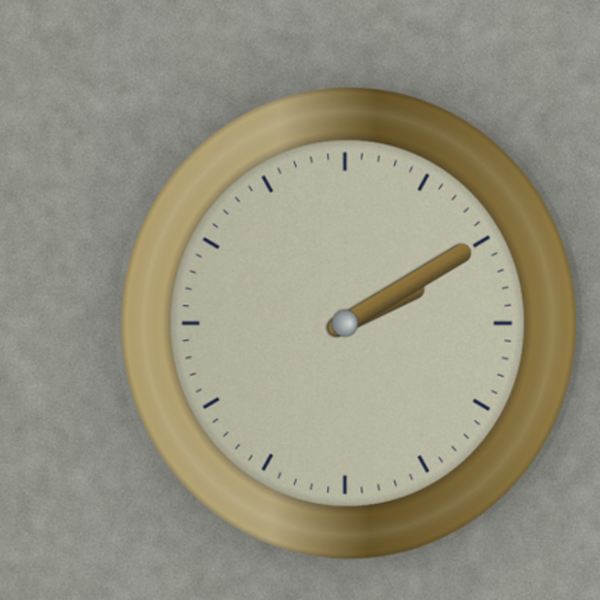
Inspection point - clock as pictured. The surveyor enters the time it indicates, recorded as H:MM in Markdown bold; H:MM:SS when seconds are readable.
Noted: **2:10**
